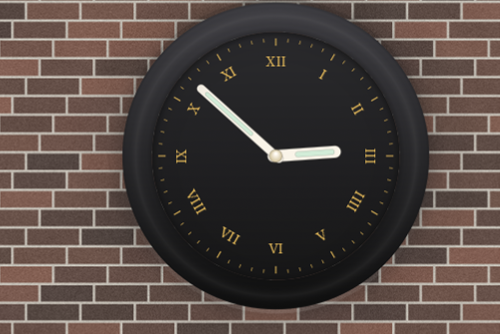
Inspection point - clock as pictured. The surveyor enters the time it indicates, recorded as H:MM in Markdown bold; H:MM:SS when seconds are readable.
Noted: **2:52**
